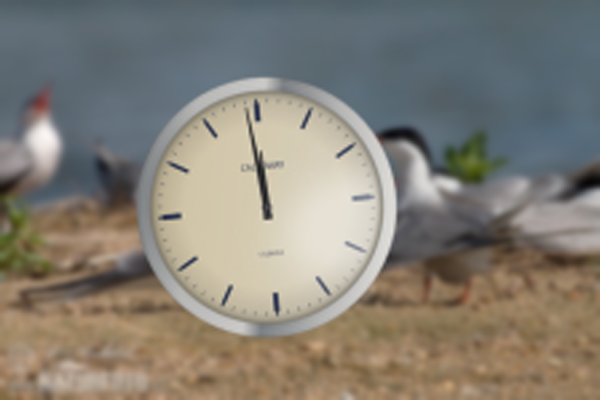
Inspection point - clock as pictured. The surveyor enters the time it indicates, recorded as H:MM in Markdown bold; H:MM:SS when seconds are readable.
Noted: **11:59**
